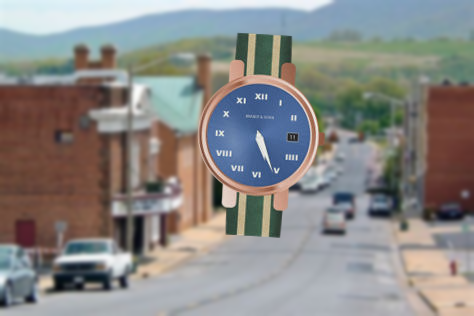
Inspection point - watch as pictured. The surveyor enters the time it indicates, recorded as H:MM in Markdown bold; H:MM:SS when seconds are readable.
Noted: **5:26**
